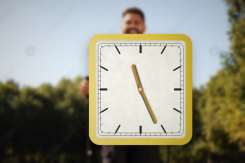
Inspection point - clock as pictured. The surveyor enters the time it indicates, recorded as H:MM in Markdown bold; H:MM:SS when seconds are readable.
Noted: **11:26**
